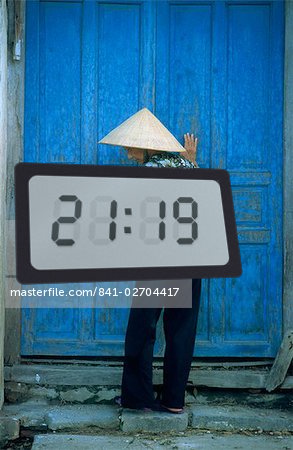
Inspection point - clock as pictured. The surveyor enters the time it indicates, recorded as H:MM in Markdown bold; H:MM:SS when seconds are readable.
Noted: **21:19**
